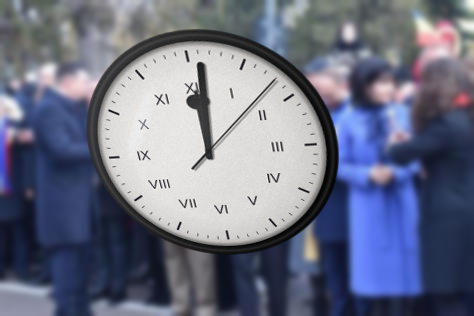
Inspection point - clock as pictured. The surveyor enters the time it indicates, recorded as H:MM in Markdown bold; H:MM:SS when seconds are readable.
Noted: **12:01:08**
